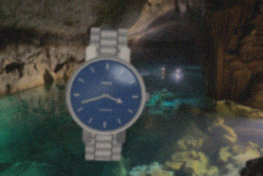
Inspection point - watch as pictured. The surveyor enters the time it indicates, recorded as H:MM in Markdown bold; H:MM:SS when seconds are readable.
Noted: **3:42**
